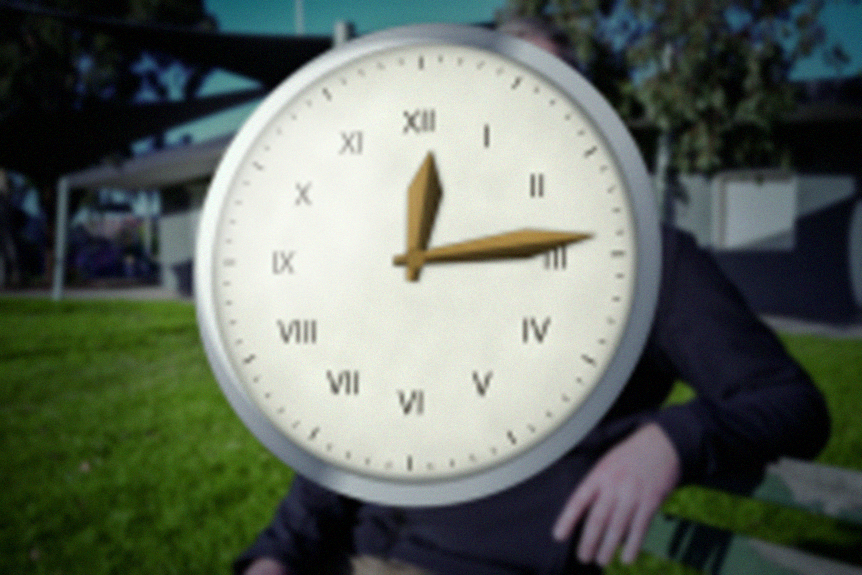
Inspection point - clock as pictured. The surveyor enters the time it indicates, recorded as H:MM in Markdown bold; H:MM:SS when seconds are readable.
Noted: **12:14**
